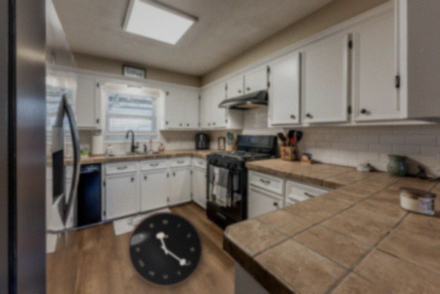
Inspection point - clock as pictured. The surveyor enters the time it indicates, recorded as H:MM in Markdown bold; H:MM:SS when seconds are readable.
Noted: **11:21**
